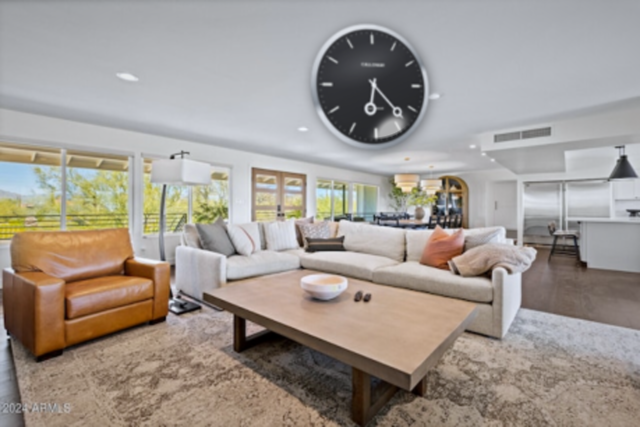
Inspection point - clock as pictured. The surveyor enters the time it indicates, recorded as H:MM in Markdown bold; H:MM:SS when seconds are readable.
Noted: **6:23**
